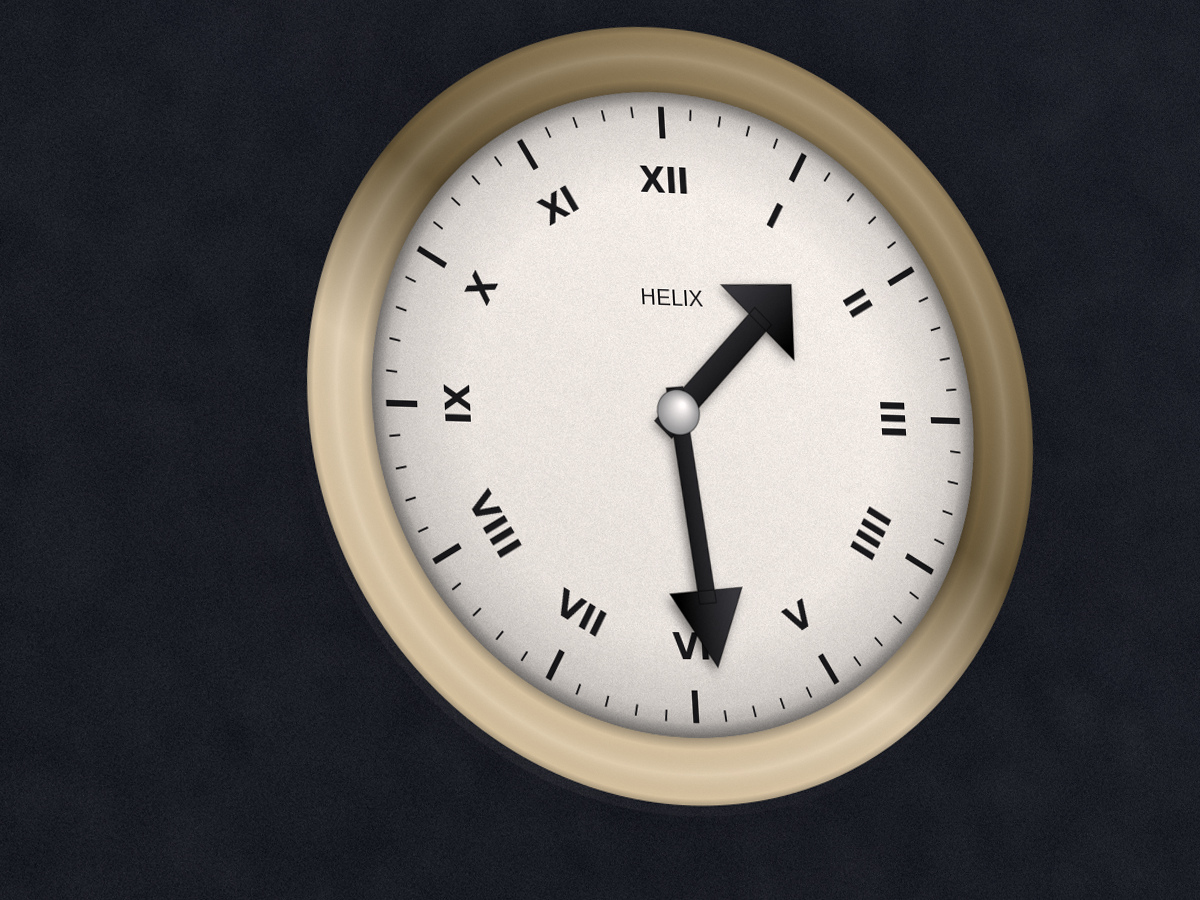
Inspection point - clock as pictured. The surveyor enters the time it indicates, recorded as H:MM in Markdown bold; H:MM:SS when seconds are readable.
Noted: **1:29**
